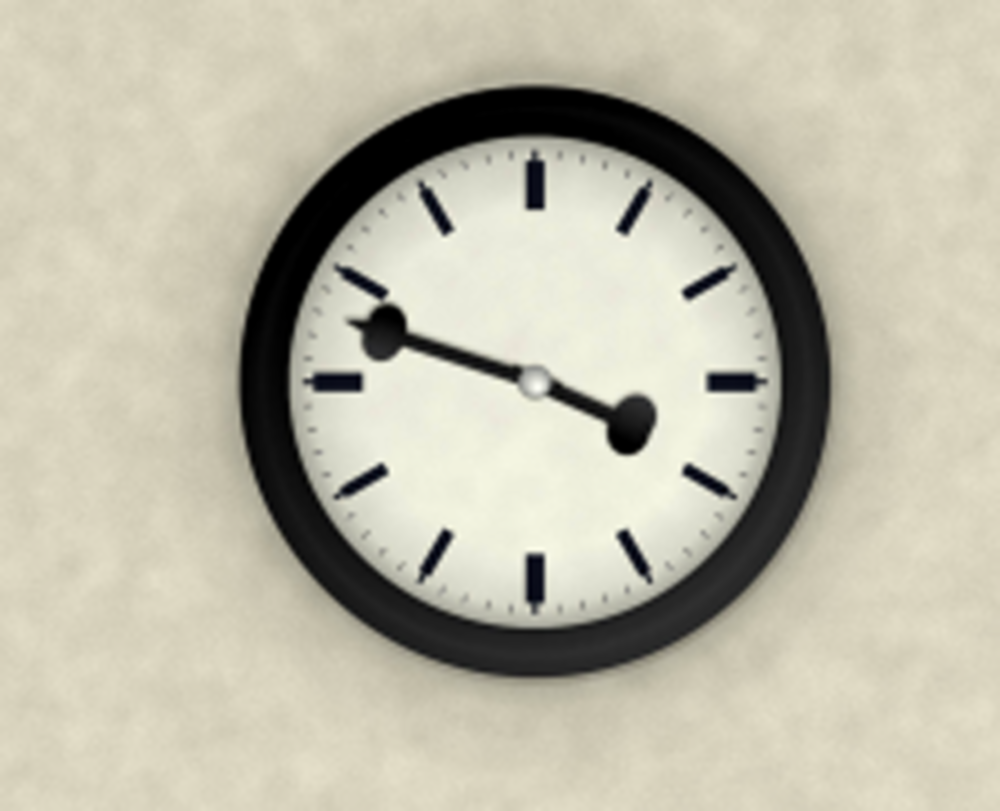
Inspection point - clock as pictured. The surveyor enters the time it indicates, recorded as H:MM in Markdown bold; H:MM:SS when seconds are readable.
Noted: **3:48**
